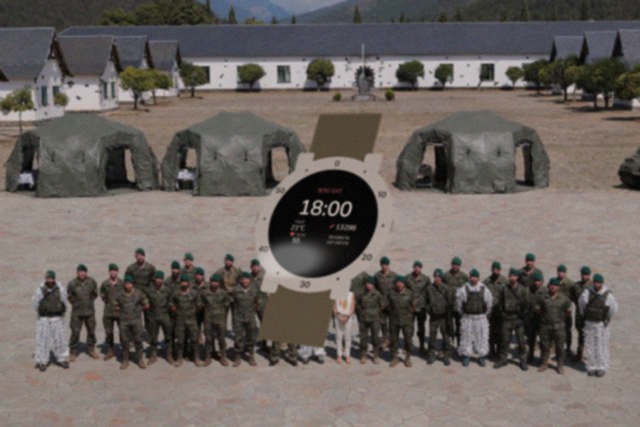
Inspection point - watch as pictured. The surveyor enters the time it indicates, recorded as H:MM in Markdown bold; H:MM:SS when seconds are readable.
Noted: **18:00**
